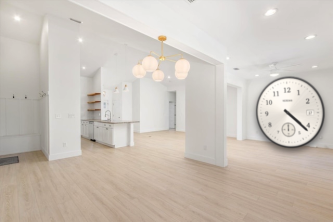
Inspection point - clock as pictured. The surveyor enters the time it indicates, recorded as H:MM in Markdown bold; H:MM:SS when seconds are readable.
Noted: **4:22**
